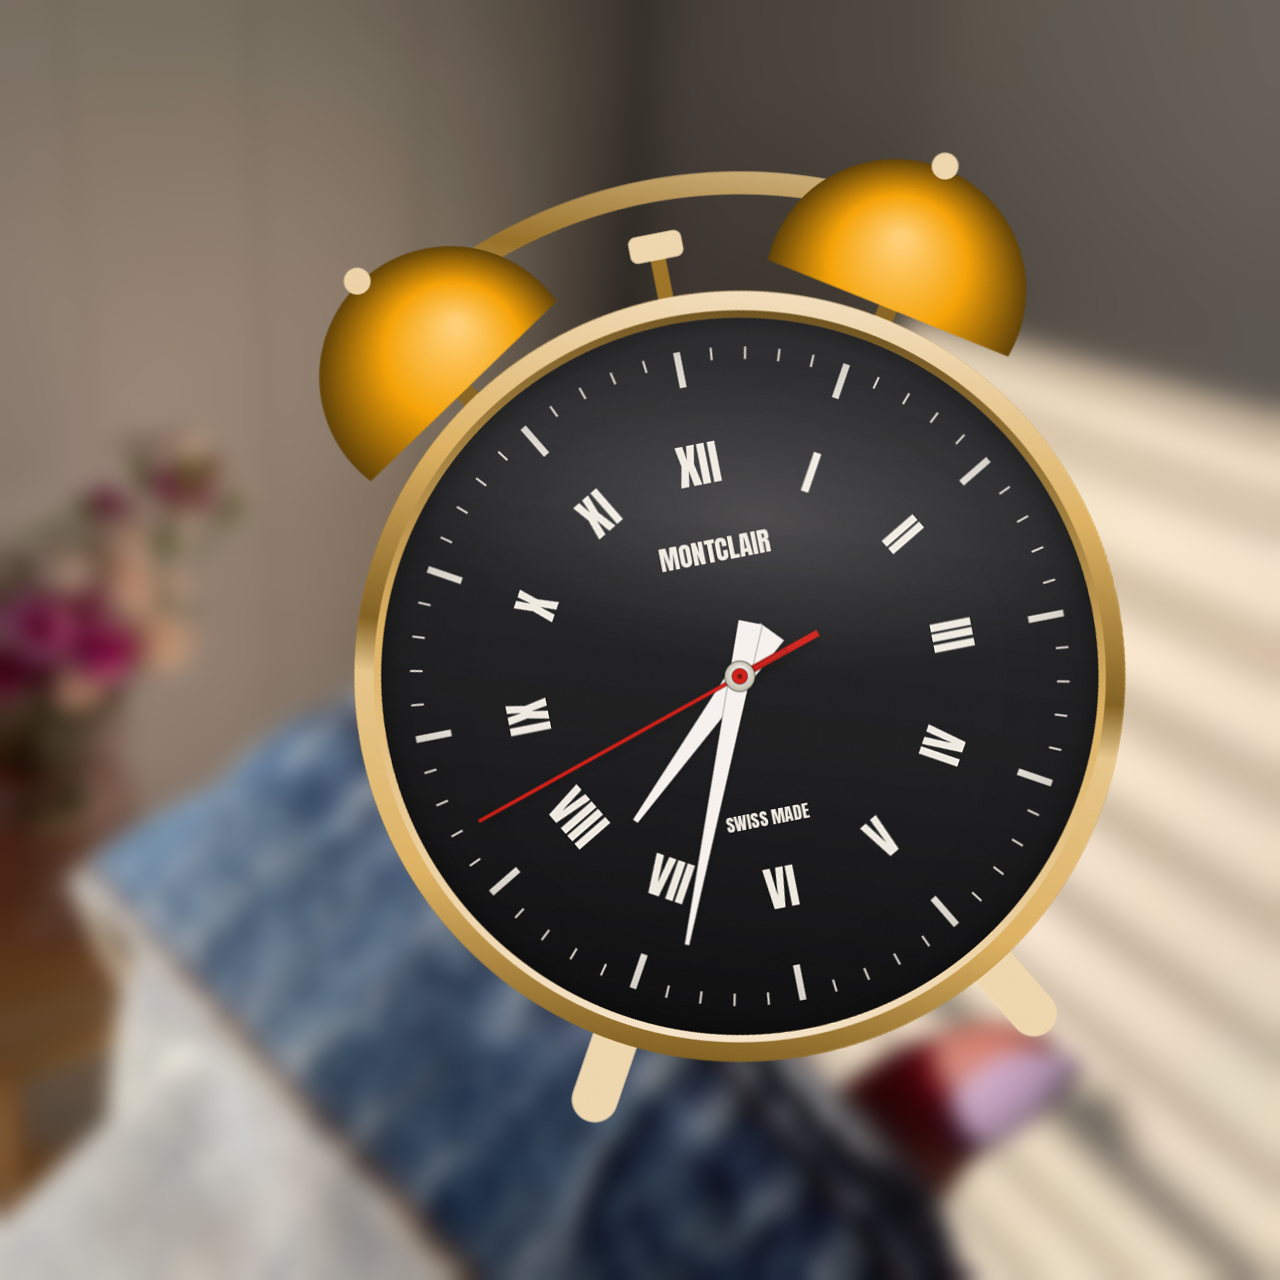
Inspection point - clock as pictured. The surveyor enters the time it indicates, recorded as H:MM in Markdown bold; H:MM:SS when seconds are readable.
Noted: **7:33:42**
